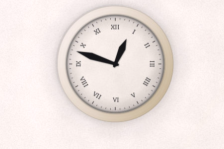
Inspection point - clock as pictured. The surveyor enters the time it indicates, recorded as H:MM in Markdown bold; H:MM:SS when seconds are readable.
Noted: **12:48**
